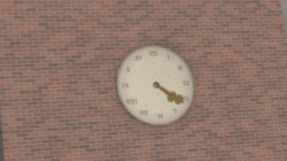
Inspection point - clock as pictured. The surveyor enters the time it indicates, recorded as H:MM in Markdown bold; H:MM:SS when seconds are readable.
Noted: **4:21**
